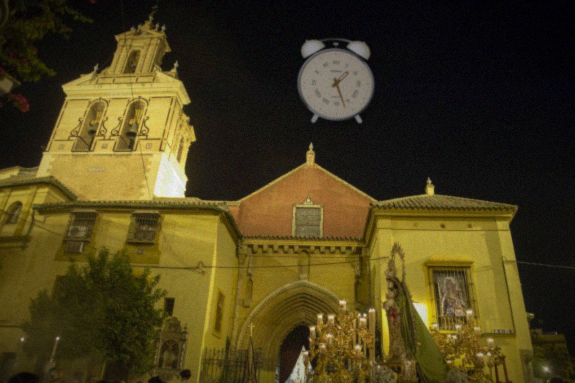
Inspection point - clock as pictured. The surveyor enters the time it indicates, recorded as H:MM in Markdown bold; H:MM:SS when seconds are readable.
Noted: **1:27**
